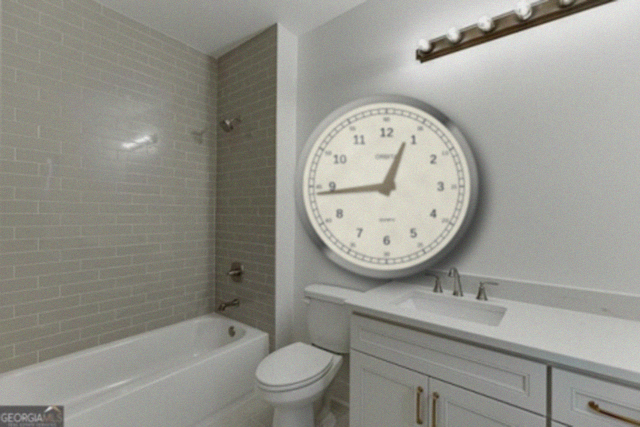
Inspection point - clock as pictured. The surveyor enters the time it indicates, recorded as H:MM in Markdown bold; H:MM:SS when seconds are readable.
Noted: **12:44**
